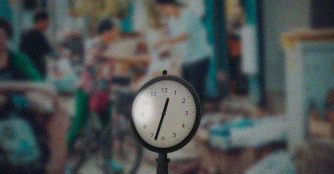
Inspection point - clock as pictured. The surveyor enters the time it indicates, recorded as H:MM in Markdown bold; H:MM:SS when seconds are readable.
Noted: **12:33**
